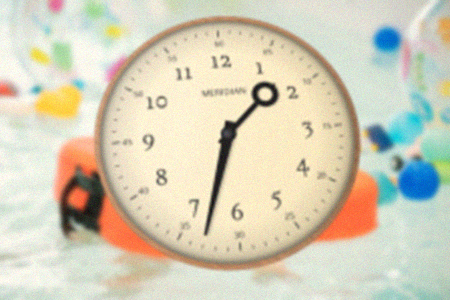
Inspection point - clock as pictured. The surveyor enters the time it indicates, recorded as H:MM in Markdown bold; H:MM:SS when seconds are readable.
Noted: **1:33**
